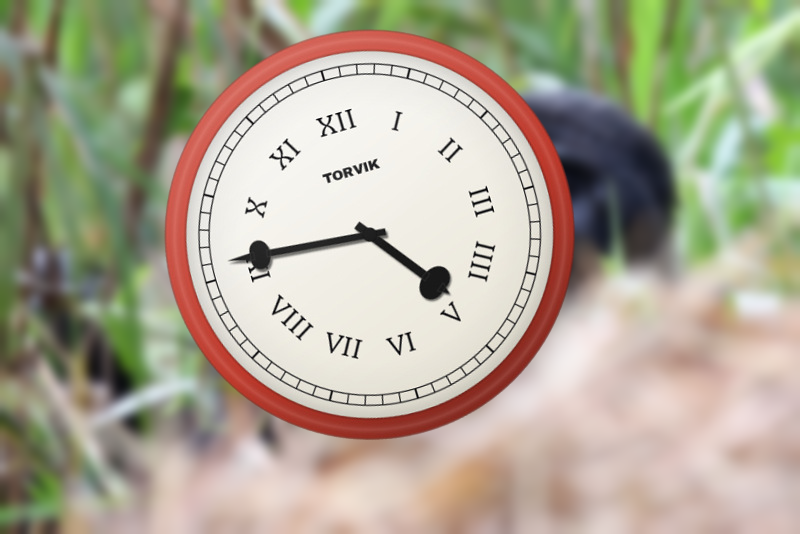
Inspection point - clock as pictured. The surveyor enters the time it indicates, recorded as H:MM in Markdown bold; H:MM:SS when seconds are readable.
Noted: **4:46**
